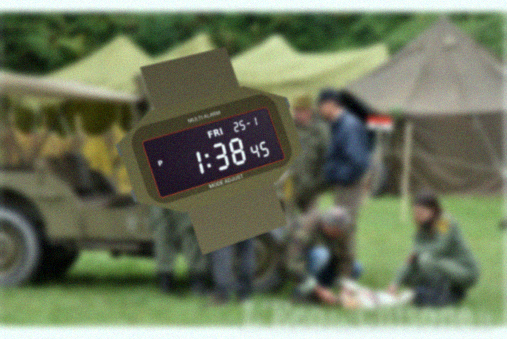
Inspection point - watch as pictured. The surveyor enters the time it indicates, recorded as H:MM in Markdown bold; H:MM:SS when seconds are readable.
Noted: **1:38:45**
